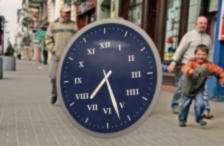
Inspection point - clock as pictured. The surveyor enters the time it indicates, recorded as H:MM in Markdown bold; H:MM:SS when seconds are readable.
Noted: **7:27**
